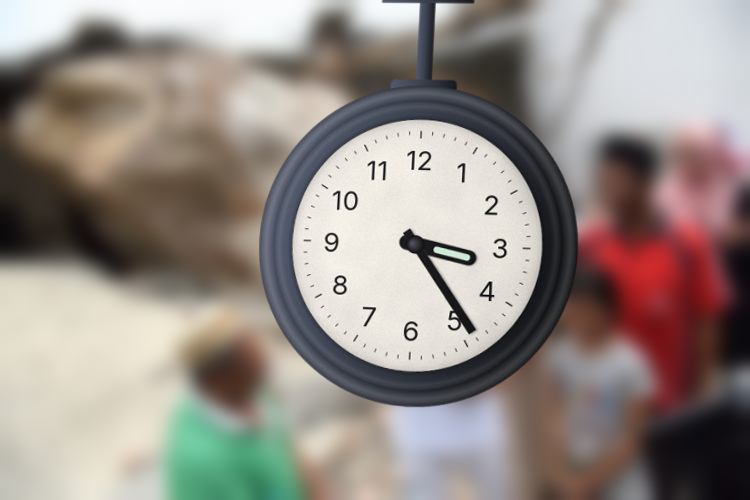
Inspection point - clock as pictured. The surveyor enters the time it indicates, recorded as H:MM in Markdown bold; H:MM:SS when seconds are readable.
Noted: **3:24**
